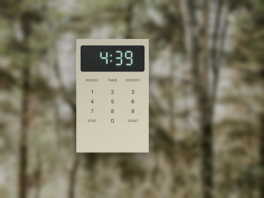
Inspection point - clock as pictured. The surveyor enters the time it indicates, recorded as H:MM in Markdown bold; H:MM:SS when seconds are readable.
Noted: **4:39**
